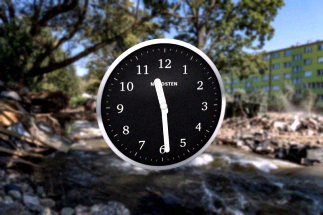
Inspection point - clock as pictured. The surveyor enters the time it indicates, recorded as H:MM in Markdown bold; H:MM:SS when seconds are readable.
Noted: **11:29**
